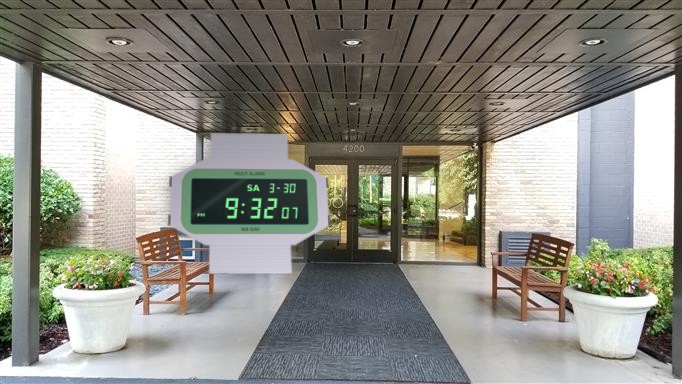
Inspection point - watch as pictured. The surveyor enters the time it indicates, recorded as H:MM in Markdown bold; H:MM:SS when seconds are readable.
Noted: **9:32:07**
